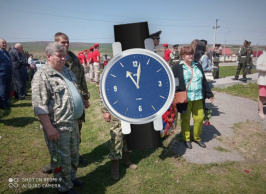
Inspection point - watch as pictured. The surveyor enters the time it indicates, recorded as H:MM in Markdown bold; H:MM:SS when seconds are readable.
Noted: **11:02**
